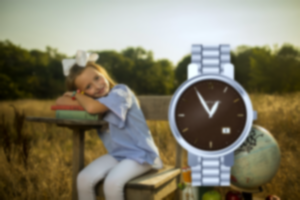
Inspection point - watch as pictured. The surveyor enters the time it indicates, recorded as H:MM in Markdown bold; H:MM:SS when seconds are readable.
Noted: **12:55**
